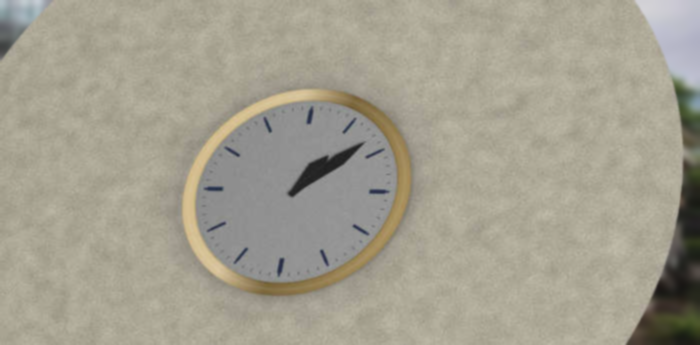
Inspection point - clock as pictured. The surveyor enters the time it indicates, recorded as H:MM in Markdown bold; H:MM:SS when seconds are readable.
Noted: **1:08**
